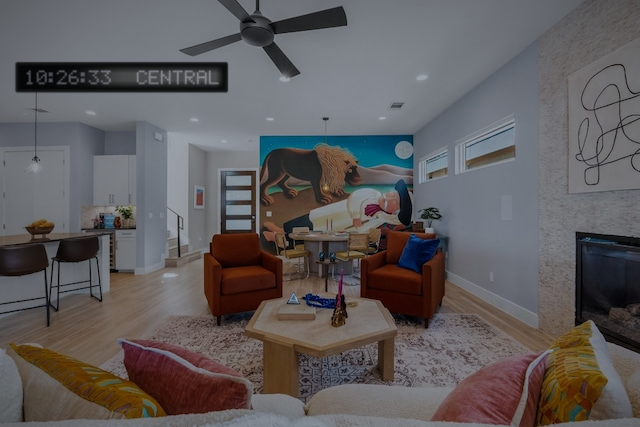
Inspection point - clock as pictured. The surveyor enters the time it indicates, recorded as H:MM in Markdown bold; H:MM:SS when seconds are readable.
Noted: **10:26:33**
